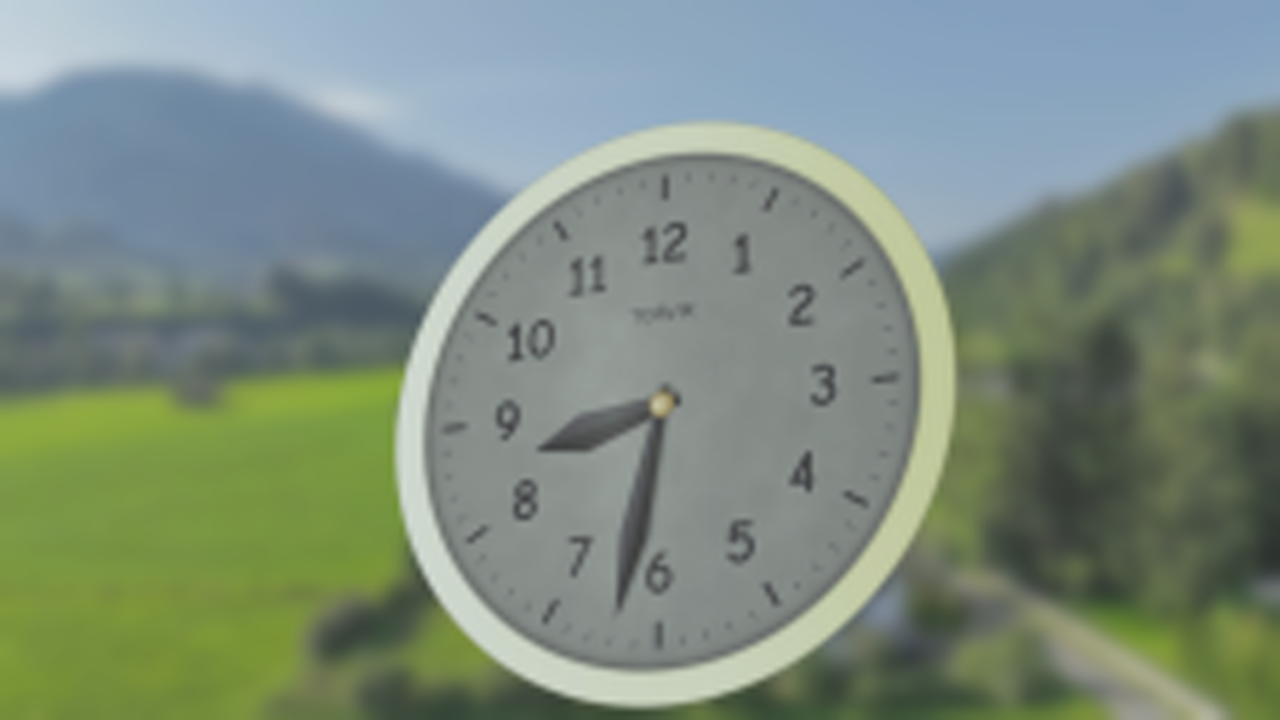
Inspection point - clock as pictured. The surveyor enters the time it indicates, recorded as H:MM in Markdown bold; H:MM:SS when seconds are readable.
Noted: **8:32**
